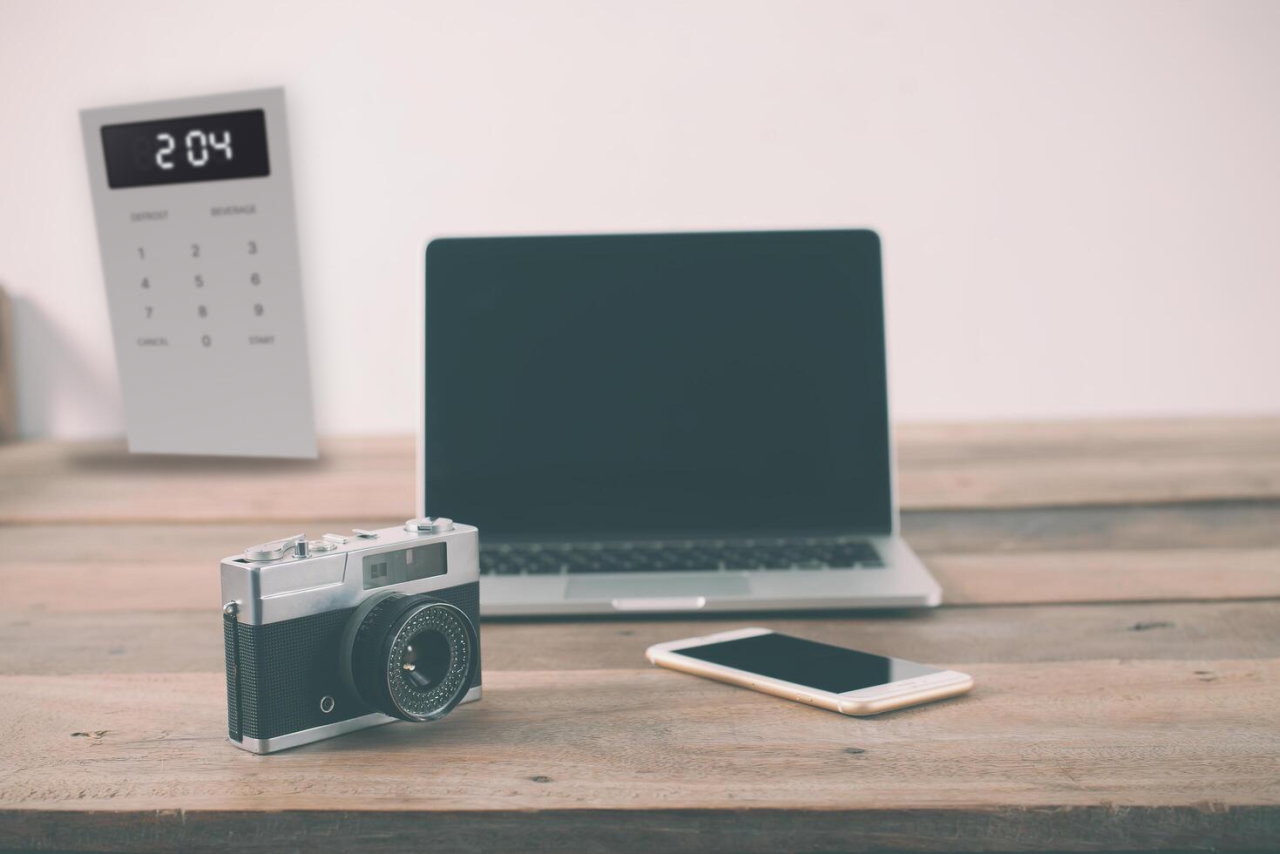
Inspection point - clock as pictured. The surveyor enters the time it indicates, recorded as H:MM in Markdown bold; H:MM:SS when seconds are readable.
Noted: **2:04**
